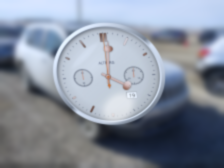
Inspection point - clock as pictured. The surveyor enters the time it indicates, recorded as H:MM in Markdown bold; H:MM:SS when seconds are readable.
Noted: **4:01**
